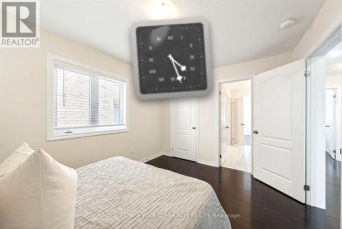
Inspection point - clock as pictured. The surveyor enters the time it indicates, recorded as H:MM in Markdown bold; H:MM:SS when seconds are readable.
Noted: **4:27**
